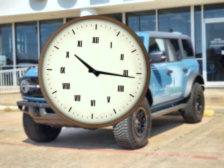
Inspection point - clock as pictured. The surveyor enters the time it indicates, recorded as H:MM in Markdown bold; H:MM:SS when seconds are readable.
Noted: **10:16**
